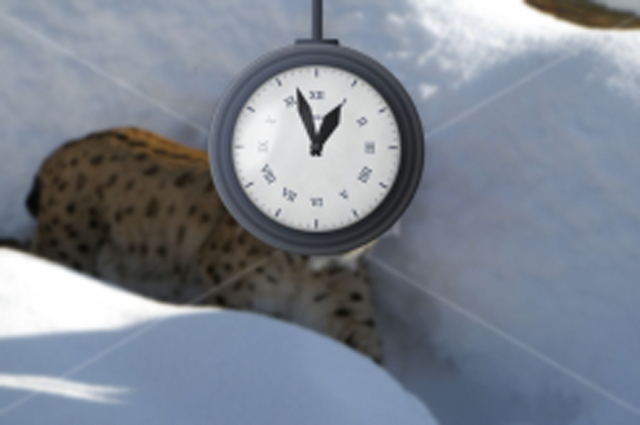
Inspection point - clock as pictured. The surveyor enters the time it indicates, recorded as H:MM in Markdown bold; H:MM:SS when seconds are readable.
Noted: **12:57**
